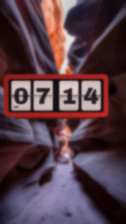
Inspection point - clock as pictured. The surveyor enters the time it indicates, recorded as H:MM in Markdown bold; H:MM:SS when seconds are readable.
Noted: **7:14**
